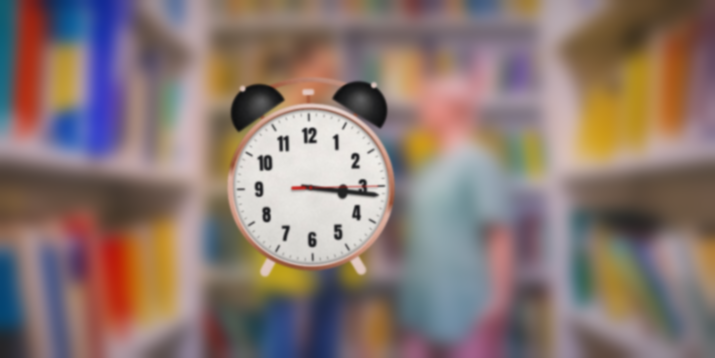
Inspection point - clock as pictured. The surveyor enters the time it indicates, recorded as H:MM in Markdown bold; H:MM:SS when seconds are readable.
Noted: **3:16:15**
